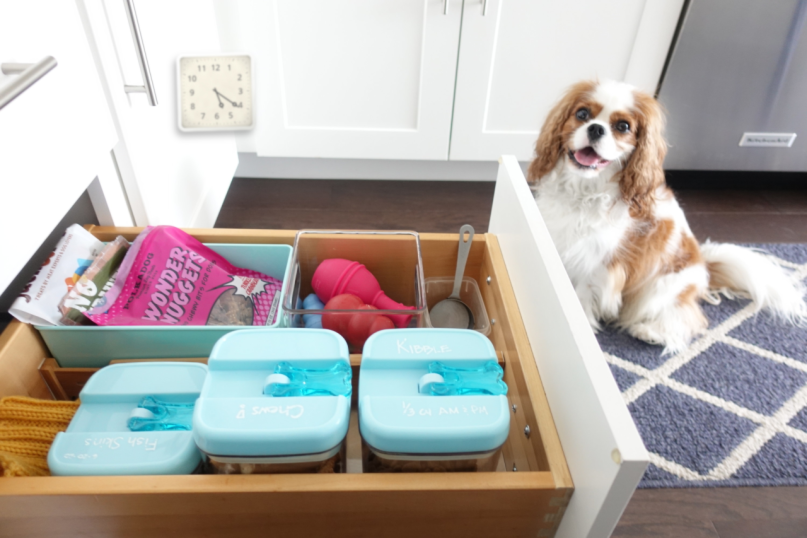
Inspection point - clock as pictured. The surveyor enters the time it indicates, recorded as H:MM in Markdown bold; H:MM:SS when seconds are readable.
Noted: **5:21**
